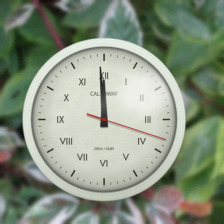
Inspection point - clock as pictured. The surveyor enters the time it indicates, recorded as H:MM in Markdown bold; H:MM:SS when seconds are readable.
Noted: **11:59:18**
